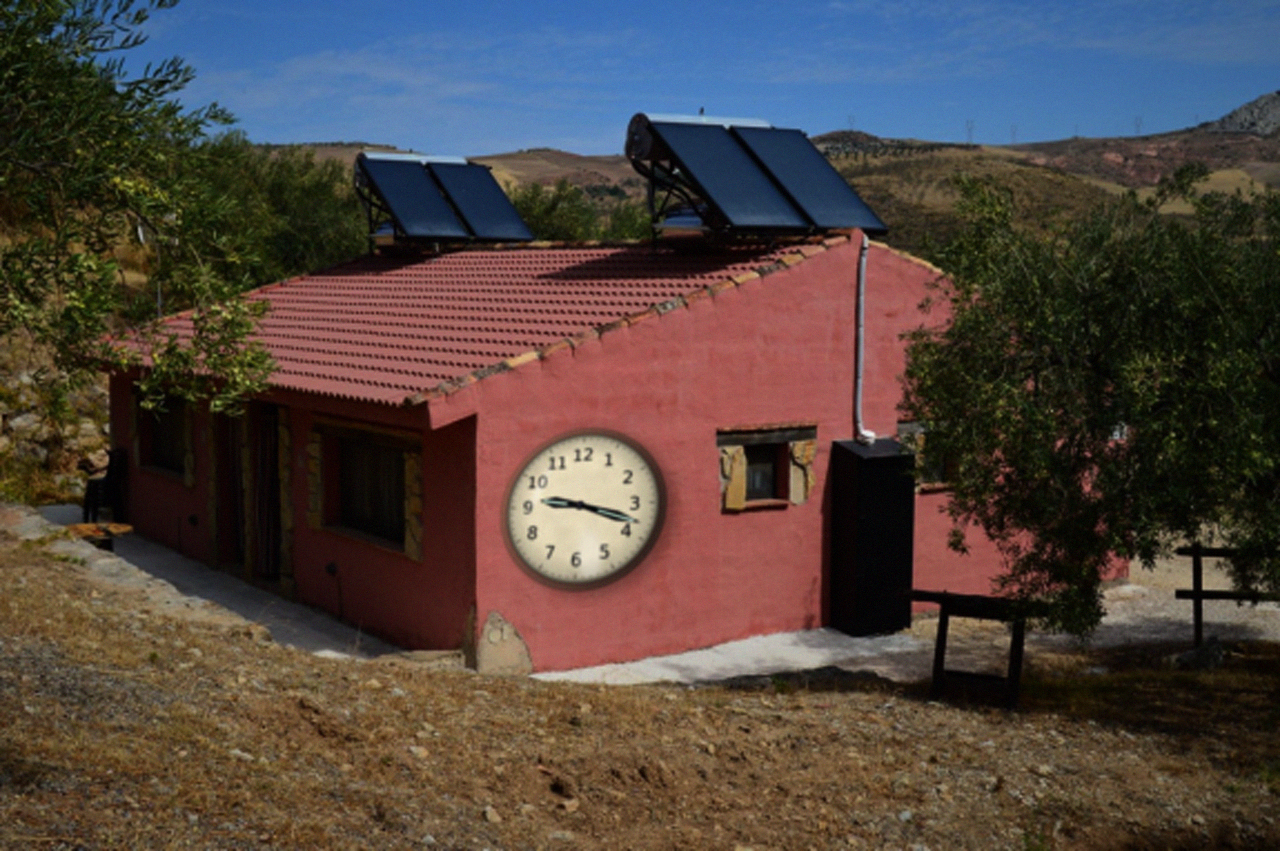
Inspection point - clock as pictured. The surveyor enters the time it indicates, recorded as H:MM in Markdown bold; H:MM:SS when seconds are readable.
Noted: **9:18**
